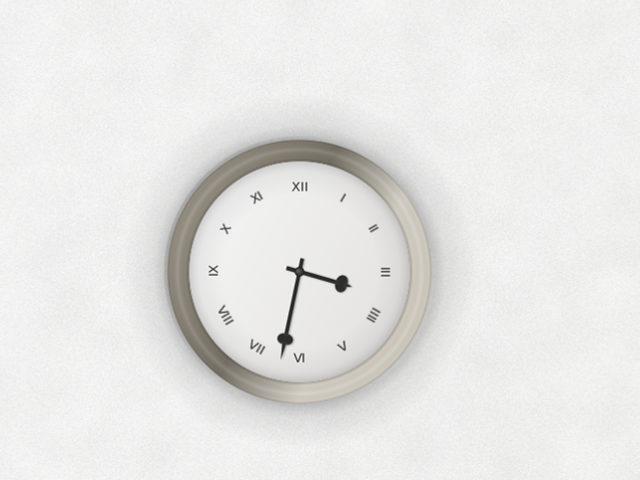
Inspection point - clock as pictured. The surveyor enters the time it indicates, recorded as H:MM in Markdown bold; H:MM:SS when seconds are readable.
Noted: **3:32**
